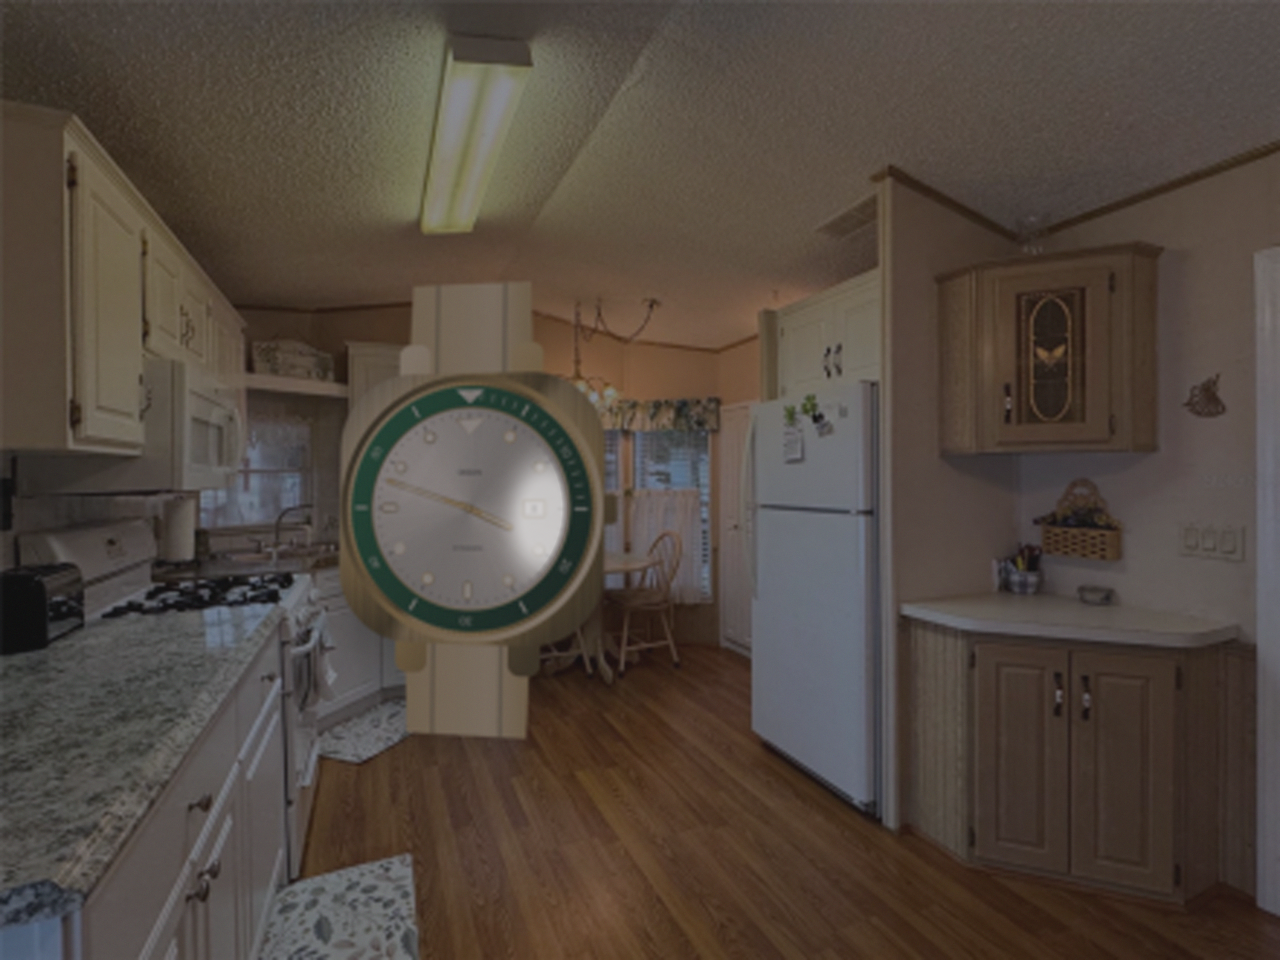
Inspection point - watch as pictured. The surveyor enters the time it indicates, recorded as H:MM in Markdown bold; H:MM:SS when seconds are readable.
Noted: **3:48**
